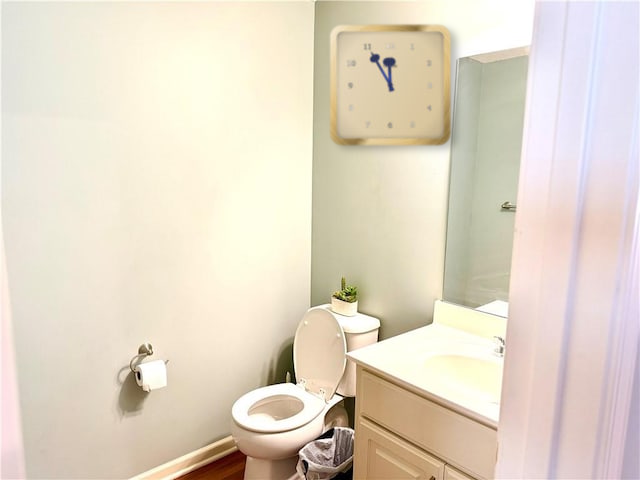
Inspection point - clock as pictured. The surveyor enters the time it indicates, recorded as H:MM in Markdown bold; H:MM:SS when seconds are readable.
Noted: **11:55**
